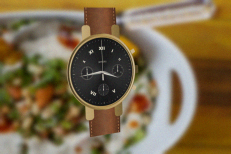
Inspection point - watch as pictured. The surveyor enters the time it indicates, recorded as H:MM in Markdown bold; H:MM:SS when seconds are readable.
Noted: **3:44**
